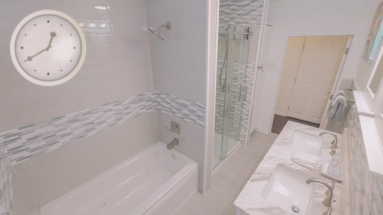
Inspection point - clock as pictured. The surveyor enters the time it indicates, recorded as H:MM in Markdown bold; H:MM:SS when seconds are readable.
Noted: **12:40**
